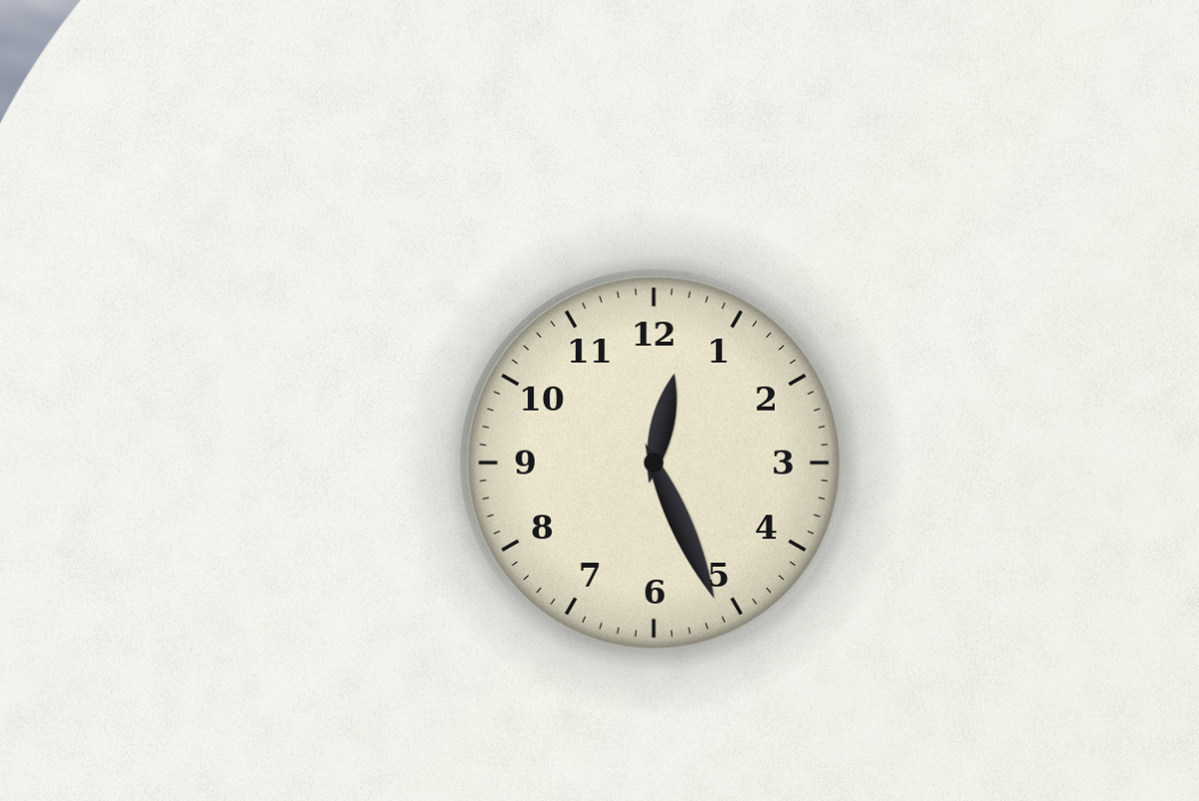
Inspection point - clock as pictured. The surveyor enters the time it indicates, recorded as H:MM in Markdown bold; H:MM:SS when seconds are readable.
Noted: **12:26**
